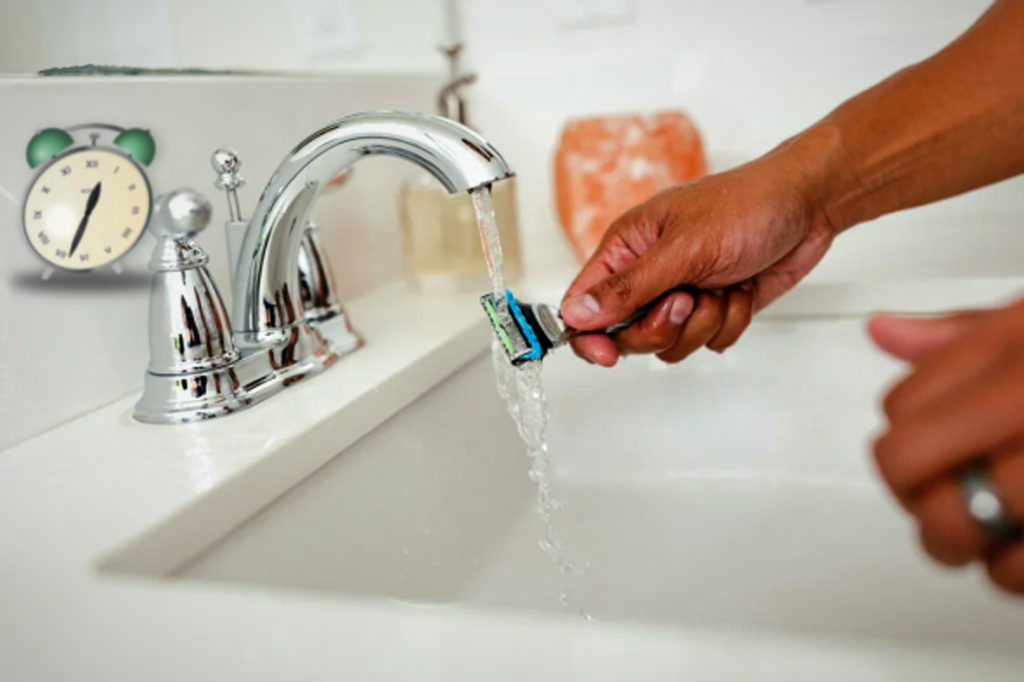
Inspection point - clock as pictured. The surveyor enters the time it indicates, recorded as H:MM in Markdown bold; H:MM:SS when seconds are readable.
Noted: **12:33**
